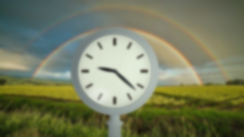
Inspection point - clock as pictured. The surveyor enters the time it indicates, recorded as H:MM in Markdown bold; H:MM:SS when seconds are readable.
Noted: **9:22**
